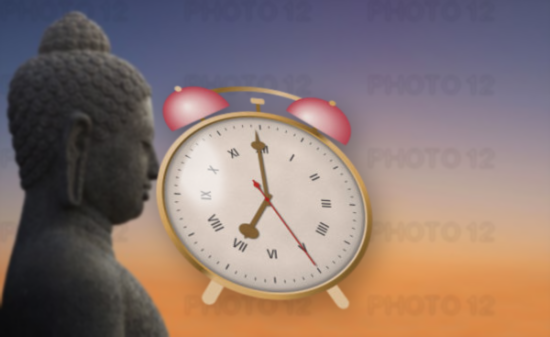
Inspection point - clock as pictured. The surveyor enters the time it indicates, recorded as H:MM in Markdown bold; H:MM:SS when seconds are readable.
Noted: **6:59:25**
